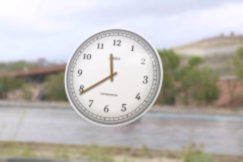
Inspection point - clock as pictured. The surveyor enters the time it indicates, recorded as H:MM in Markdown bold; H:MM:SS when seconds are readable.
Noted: **11:39**
